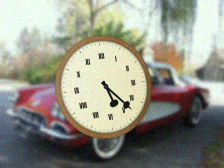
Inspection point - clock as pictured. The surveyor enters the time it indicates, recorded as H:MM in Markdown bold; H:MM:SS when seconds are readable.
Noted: **5:23**
